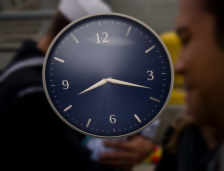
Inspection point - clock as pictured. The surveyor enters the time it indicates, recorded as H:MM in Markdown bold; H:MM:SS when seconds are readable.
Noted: **8:18**
